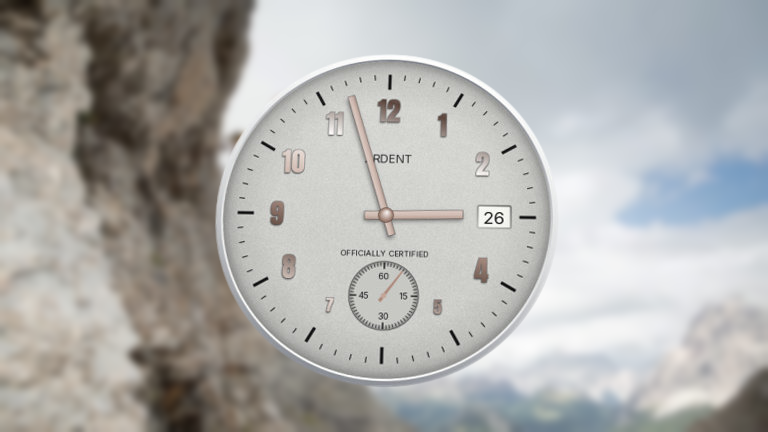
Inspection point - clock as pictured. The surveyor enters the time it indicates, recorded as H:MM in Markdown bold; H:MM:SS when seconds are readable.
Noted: **2:57:06**
